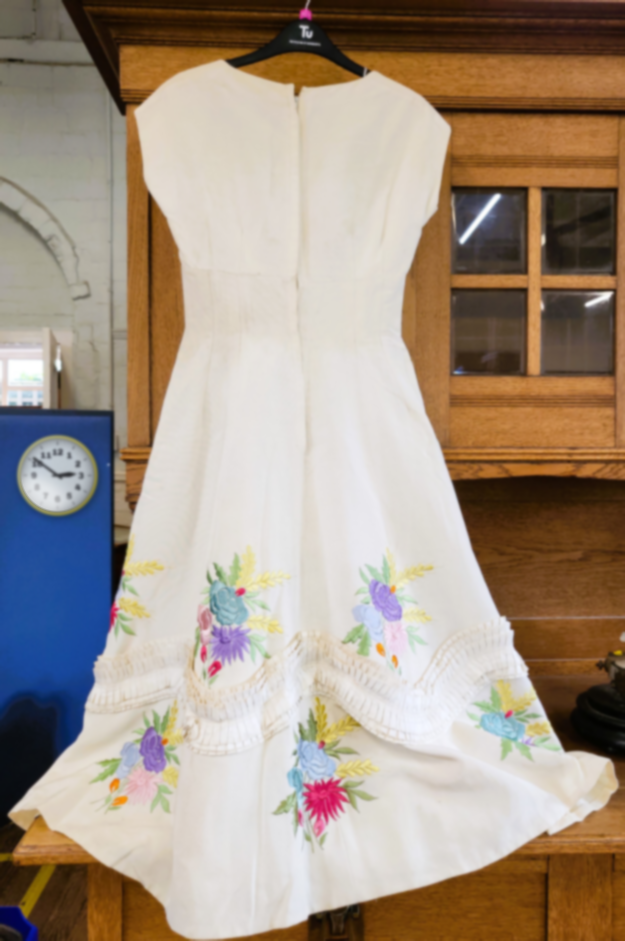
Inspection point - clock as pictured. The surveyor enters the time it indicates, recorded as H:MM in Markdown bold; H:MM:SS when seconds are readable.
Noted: **2:51**
